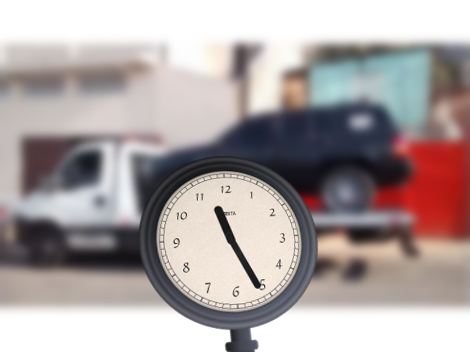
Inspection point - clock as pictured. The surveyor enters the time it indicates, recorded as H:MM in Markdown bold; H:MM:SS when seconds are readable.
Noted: **11:26**
